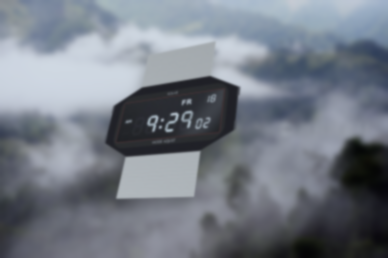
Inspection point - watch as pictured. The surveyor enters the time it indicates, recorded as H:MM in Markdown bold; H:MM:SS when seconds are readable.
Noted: **9:29**
